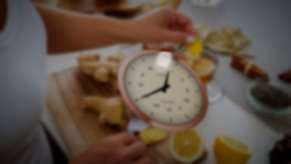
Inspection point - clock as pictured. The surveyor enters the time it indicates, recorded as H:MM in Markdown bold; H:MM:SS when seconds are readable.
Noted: **12:40**
